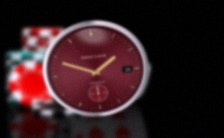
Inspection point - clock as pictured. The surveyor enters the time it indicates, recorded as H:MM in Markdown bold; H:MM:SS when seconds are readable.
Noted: **1:49**
